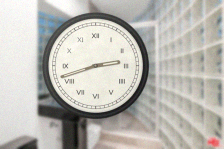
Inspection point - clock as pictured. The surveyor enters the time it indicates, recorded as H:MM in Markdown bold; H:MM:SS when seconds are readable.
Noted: **2:42**
